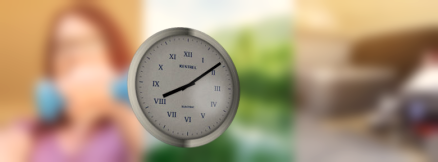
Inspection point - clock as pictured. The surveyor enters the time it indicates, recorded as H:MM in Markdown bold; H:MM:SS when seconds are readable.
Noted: **8:09**
